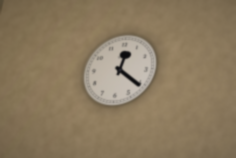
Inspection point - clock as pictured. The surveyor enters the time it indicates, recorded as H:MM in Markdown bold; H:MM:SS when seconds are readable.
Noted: **12:21**
